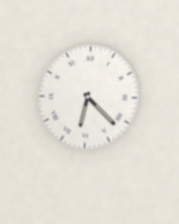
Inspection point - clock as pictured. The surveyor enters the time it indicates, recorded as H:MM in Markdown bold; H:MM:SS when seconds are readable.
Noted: **6:22**
